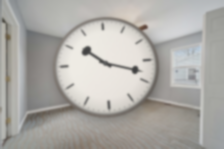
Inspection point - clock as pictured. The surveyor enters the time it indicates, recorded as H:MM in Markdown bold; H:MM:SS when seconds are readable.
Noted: **10:18**
